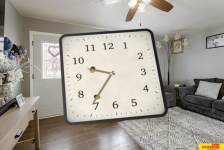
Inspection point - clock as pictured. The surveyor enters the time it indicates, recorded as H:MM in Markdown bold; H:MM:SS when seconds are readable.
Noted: **9:36**
